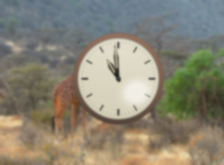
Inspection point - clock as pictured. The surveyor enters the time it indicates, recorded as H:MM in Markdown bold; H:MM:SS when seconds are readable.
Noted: **10:59**
